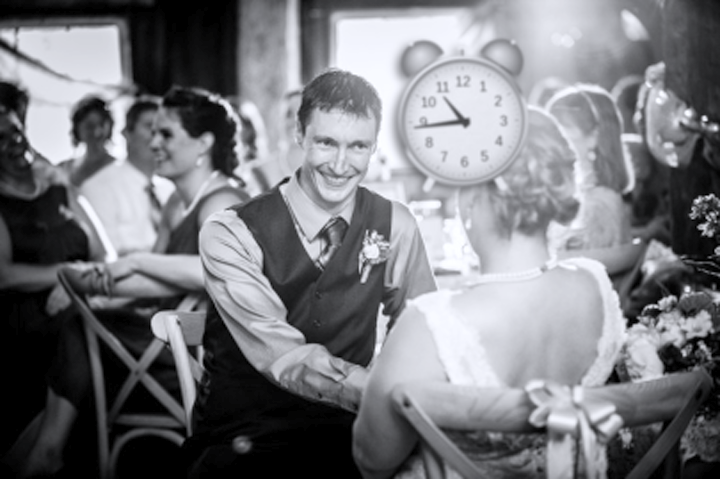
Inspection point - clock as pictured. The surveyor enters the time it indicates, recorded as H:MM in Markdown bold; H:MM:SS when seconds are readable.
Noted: **10:44**
